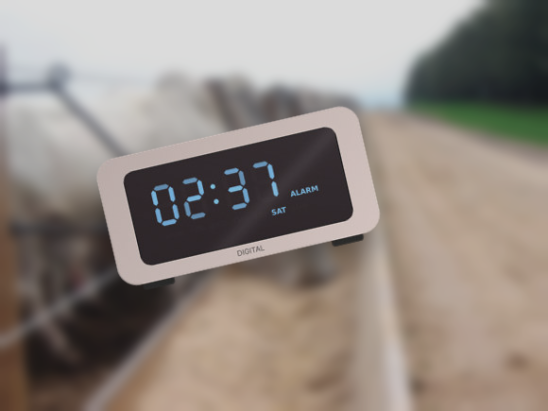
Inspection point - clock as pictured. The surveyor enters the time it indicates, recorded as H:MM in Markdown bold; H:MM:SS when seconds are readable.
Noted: **2:37**
